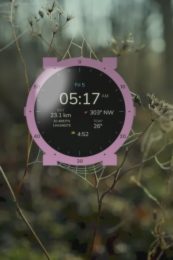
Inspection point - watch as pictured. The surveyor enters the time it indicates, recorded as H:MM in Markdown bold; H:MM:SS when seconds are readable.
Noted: **5:17**
